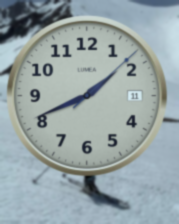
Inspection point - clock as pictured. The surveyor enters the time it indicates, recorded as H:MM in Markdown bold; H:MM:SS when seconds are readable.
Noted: **1:41:08**
